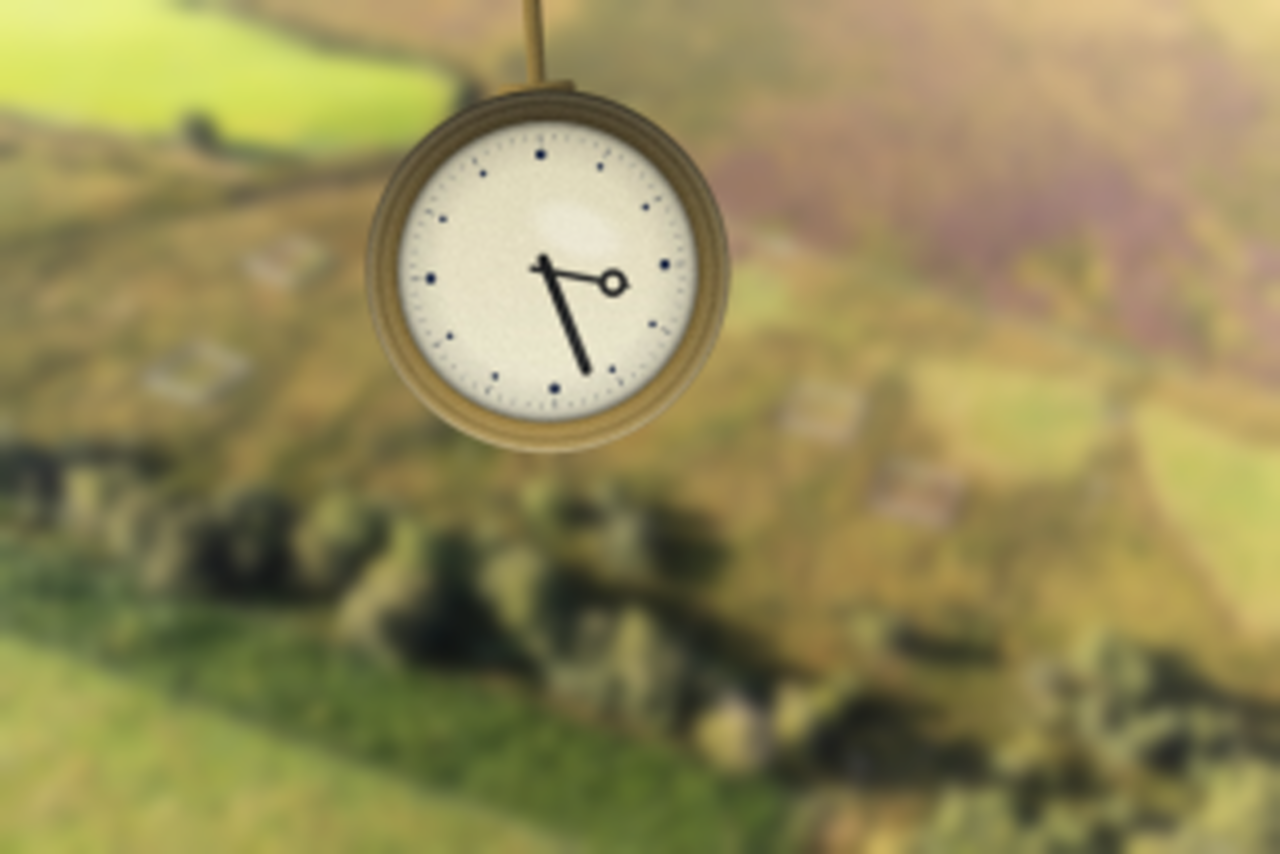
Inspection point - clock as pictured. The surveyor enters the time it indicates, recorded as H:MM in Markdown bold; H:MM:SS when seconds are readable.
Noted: **3:27**
